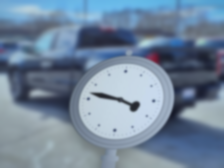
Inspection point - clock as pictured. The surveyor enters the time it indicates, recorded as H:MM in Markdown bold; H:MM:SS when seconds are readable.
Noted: **3:47**
